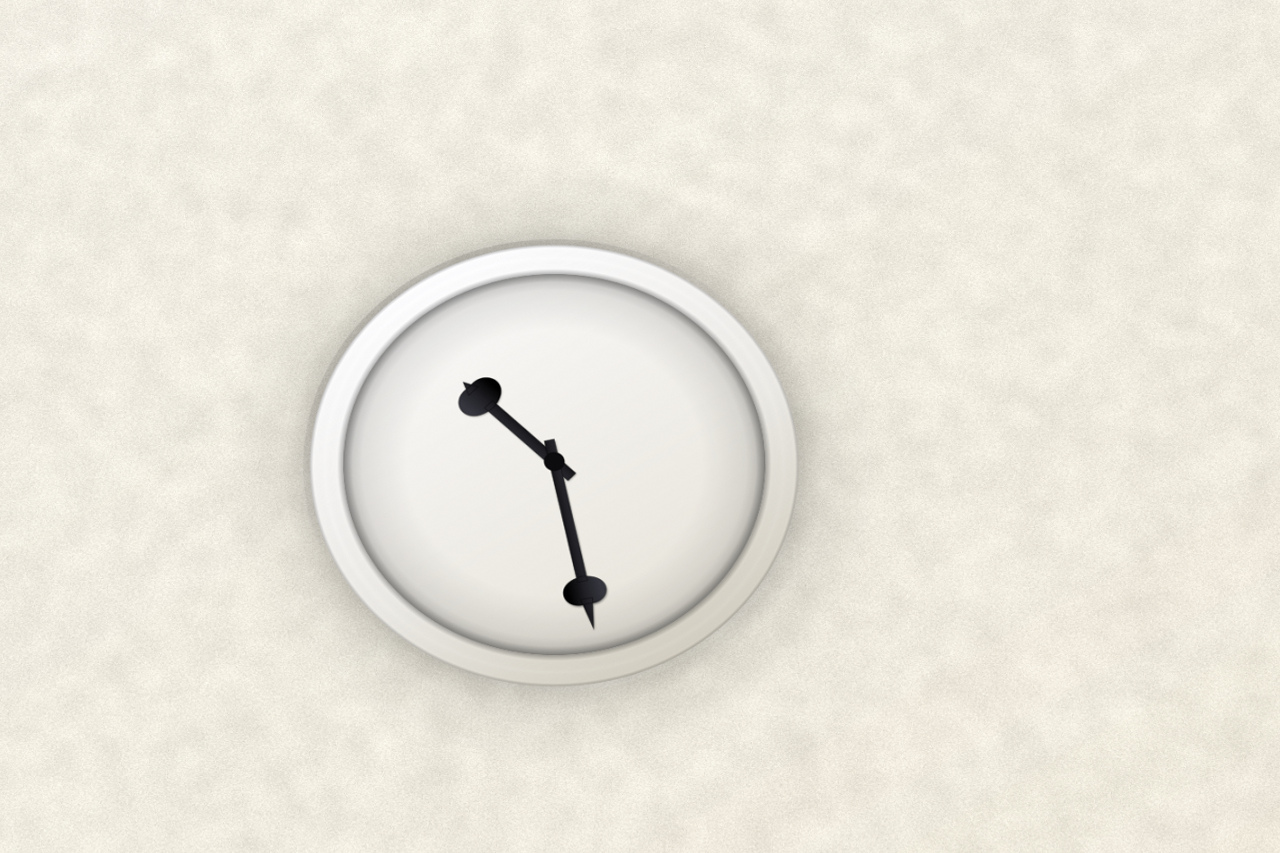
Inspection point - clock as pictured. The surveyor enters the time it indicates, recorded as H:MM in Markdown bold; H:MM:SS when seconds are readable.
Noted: **10:28**
